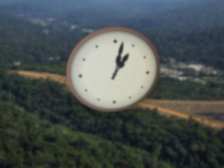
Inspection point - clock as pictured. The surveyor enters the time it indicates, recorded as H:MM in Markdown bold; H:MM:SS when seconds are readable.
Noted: **1:02**
